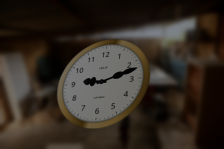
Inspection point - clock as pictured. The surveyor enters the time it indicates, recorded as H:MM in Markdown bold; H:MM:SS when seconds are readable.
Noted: **9:12**
